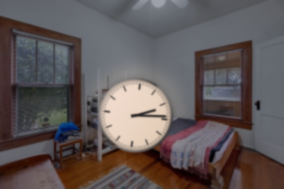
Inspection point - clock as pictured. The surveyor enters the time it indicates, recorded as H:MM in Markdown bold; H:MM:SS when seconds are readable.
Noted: **2:14**
